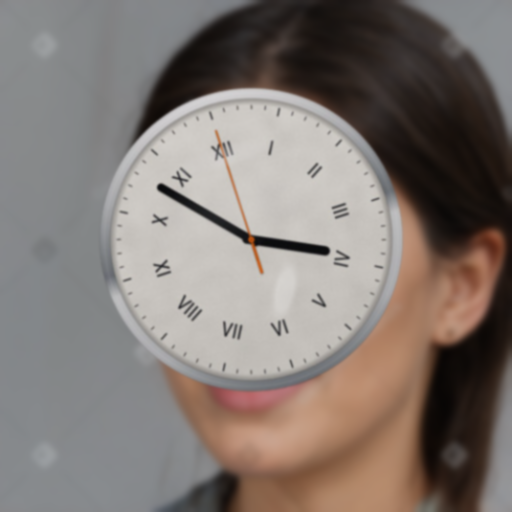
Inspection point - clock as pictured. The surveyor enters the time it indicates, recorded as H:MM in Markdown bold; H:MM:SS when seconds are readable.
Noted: **3:53:00**
